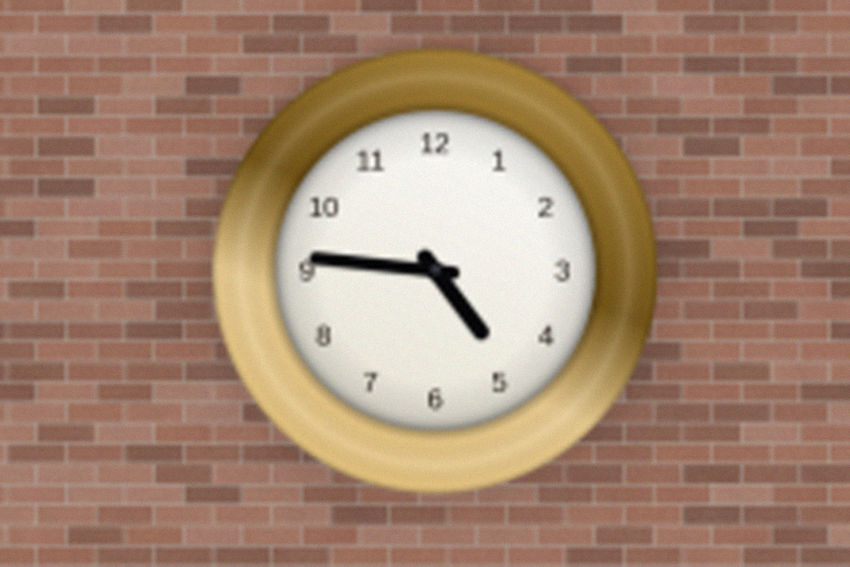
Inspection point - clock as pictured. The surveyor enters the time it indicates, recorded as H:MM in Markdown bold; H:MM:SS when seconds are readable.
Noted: **4:46**
